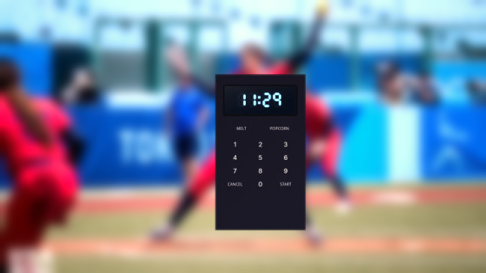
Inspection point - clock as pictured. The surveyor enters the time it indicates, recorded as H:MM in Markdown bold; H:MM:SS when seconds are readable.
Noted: **11:29**
